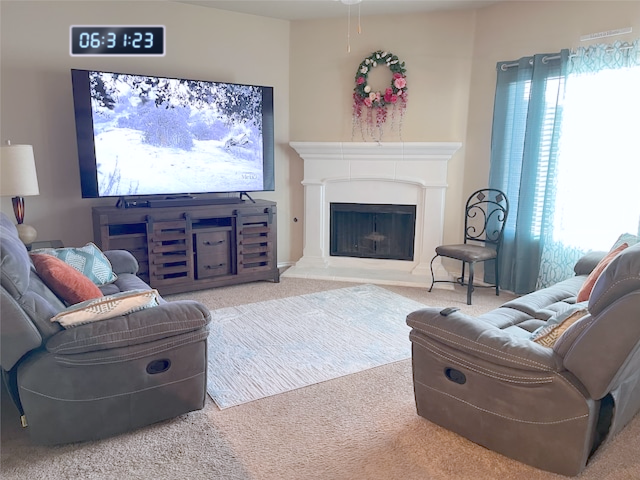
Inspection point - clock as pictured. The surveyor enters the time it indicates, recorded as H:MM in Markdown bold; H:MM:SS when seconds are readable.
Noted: **6:31:23**
